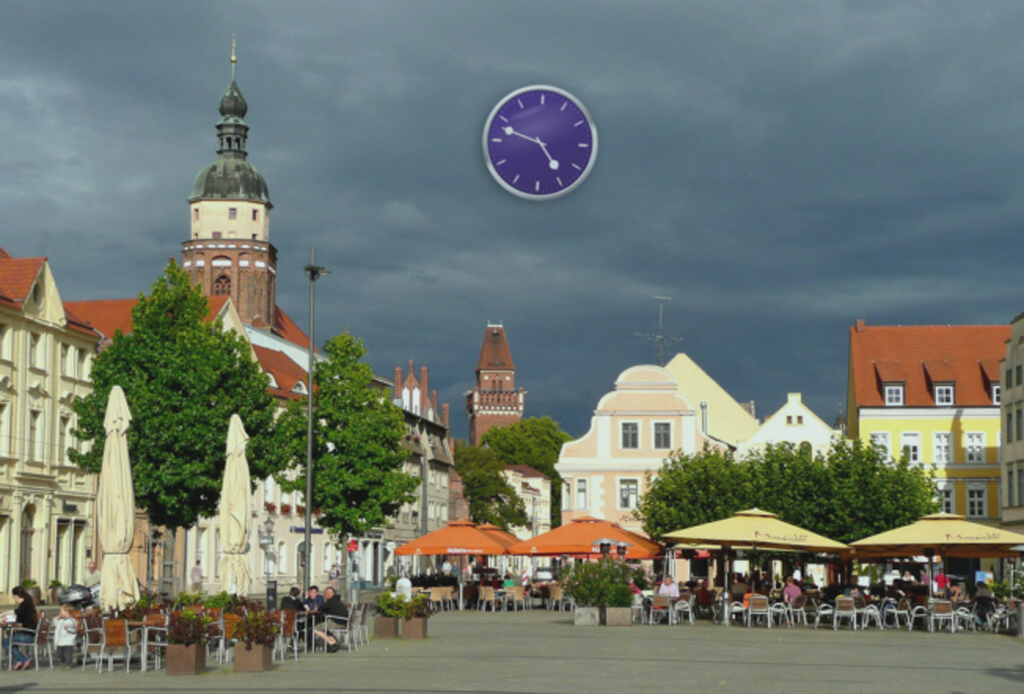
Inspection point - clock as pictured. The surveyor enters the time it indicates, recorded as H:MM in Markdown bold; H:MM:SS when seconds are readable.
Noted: **4:48**
